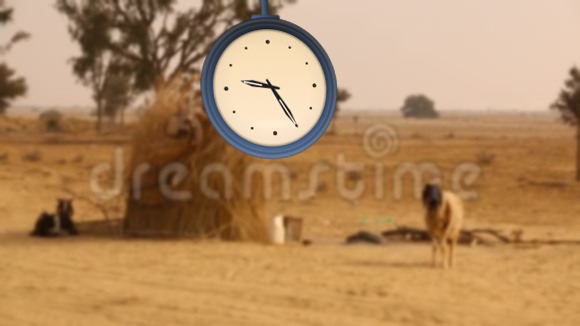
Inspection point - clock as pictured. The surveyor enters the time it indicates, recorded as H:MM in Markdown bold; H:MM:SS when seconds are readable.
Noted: **9:25**
